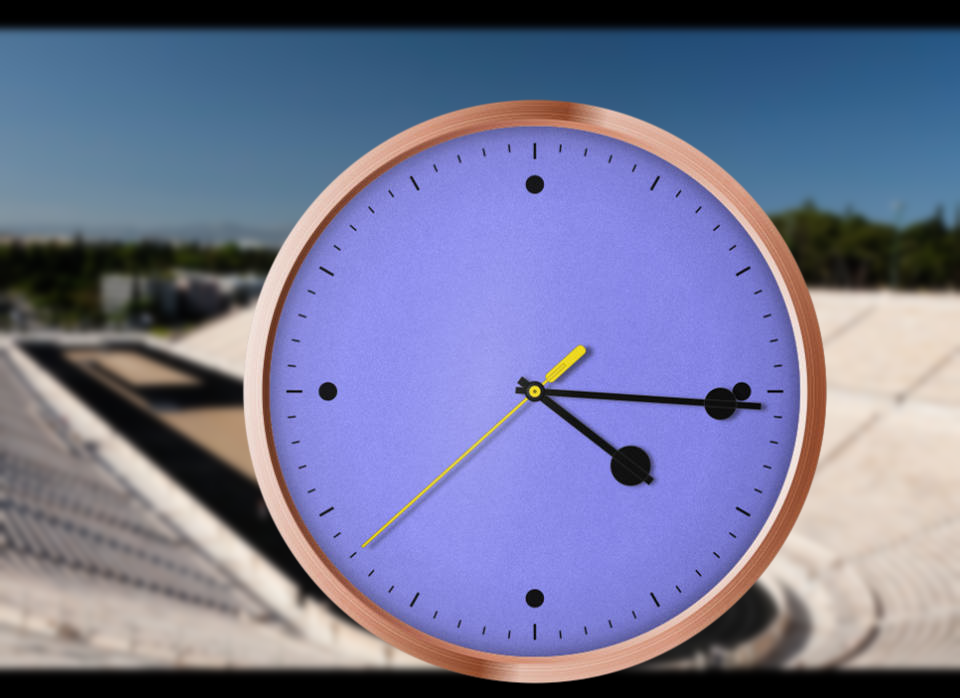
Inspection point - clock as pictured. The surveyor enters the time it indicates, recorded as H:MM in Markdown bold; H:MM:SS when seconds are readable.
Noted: **4:15:38**
